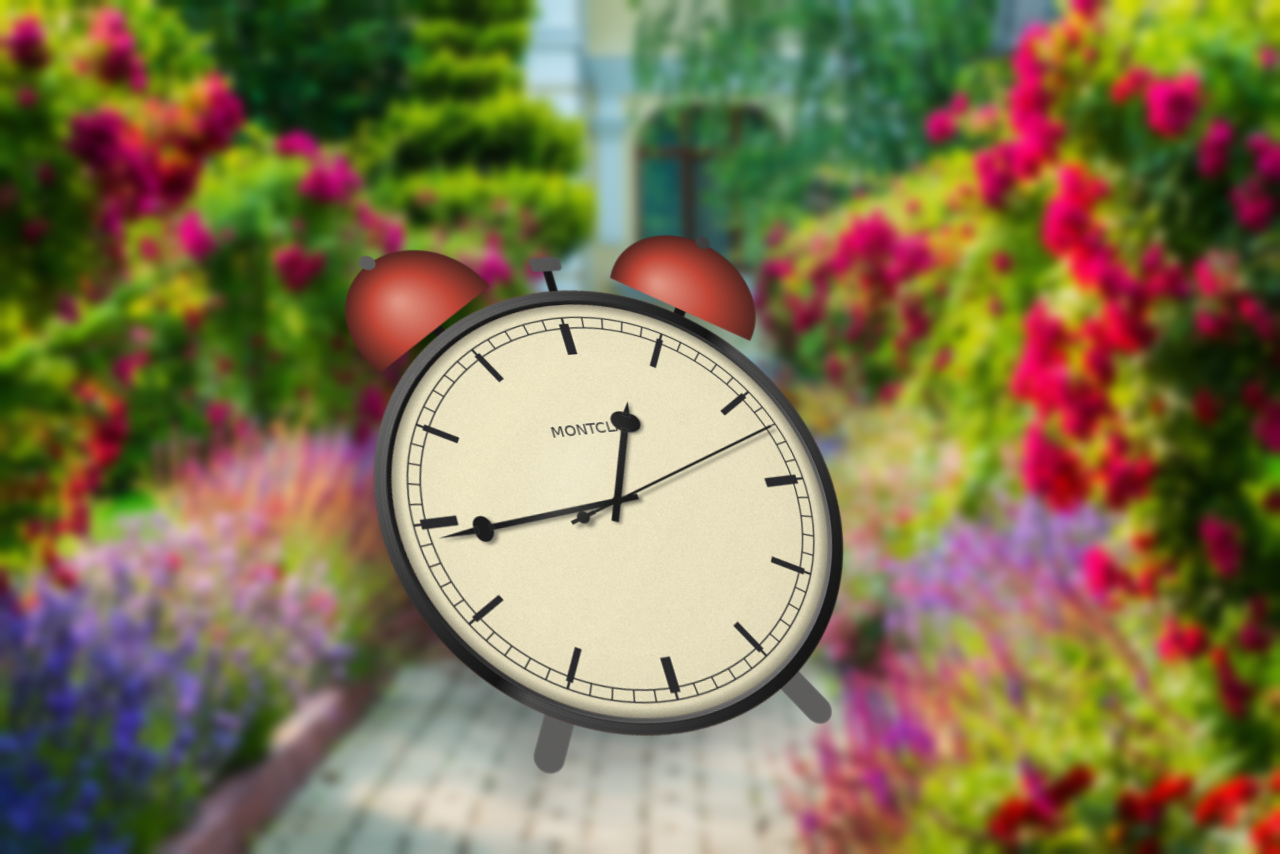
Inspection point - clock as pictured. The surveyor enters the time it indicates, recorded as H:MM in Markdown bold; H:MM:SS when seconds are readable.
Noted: **12:44:12**
